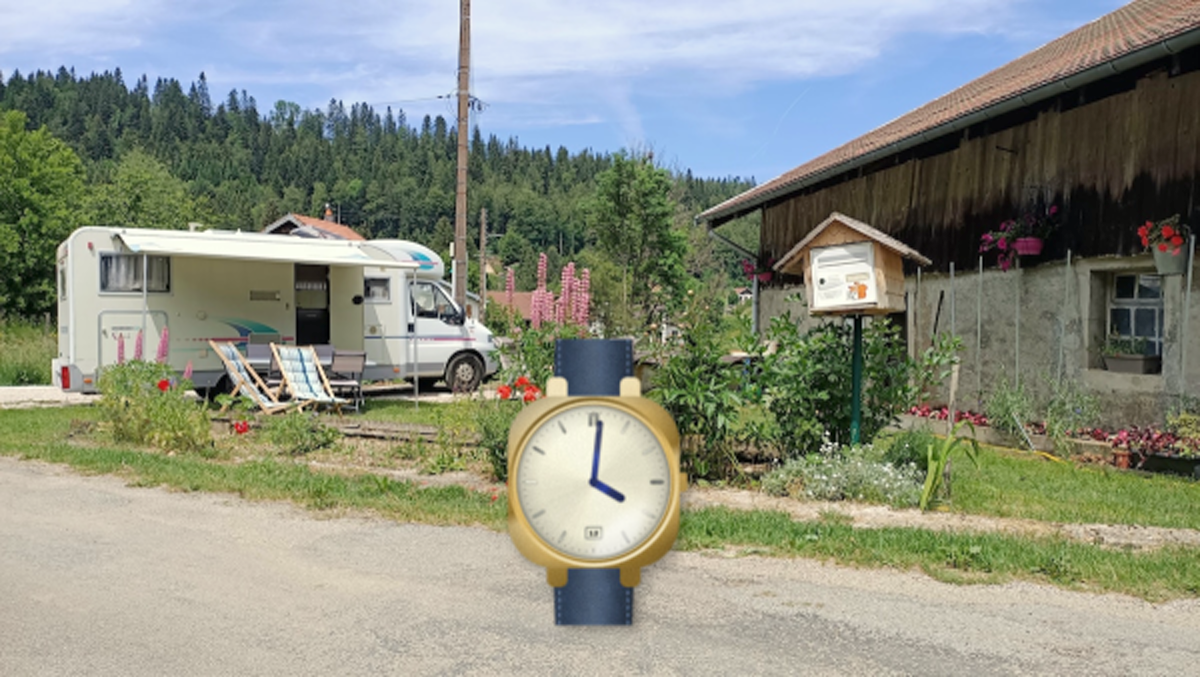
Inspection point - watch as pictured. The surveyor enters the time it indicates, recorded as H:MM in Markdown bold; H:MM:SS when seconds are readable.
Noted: **4:01**
